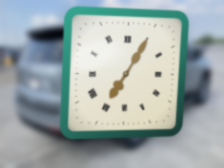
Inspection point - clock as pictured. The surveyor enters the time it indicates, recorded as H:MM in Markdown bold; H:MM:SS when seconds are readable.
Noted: **7:05**
